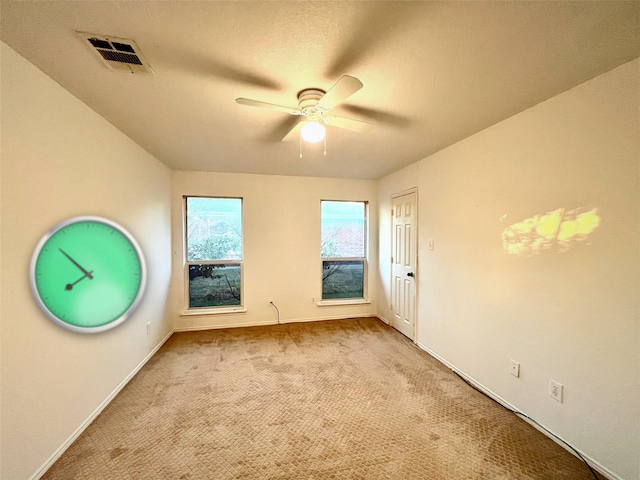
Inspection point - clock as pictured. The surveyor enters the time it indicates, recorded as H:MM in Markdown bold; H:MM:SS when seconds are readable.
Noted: **7:52**
